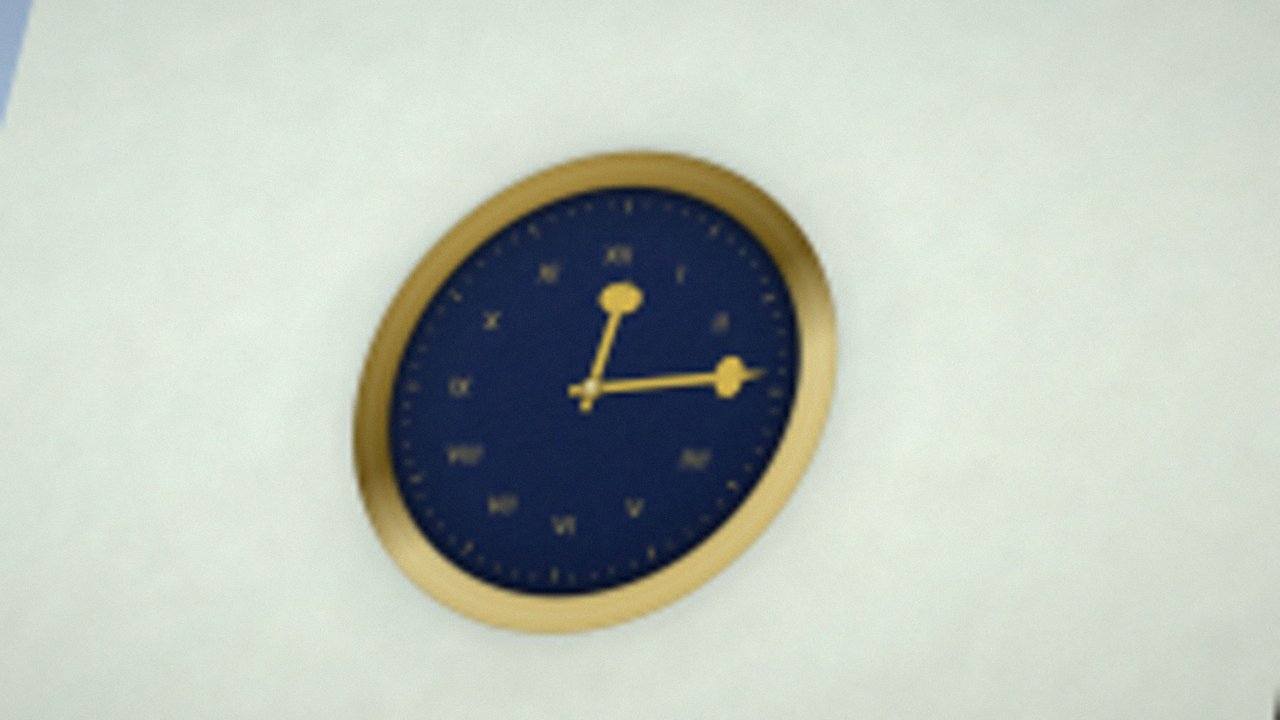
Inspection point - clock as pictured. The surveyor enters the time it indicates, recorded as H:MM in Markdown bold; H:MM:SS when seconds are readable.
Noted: **12:14**
